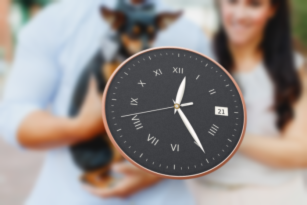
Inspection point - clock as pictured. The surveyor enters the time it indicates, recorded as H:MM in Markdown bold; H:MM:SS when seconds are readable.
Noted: **12:24:42**
